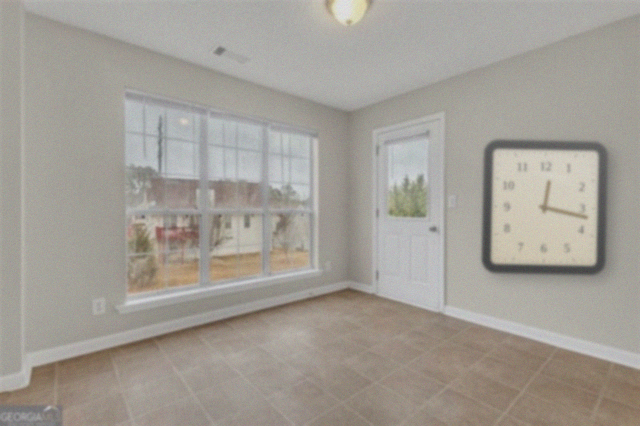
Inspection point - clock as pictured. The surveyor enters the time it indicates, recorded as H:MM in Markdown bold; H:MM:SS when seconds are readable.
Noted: **12:17**
